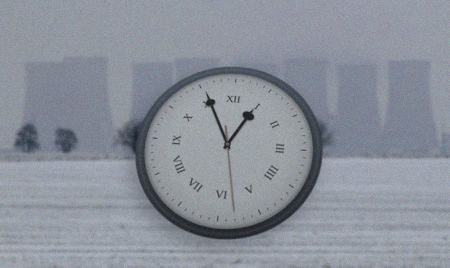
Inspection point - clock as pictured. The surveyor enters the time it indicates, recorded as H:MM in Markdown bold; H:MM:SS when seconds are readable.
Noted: **12:55:28**
